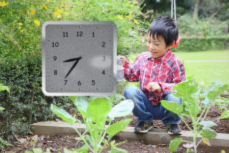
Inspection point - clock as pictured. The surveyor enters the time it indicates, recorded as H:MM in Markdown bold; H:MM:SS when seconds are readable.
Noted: **8:36**
